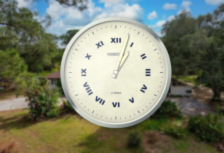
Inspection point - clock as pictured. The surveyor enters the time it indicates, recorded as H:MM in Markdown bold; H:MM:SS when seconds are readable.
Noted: **1:03**
